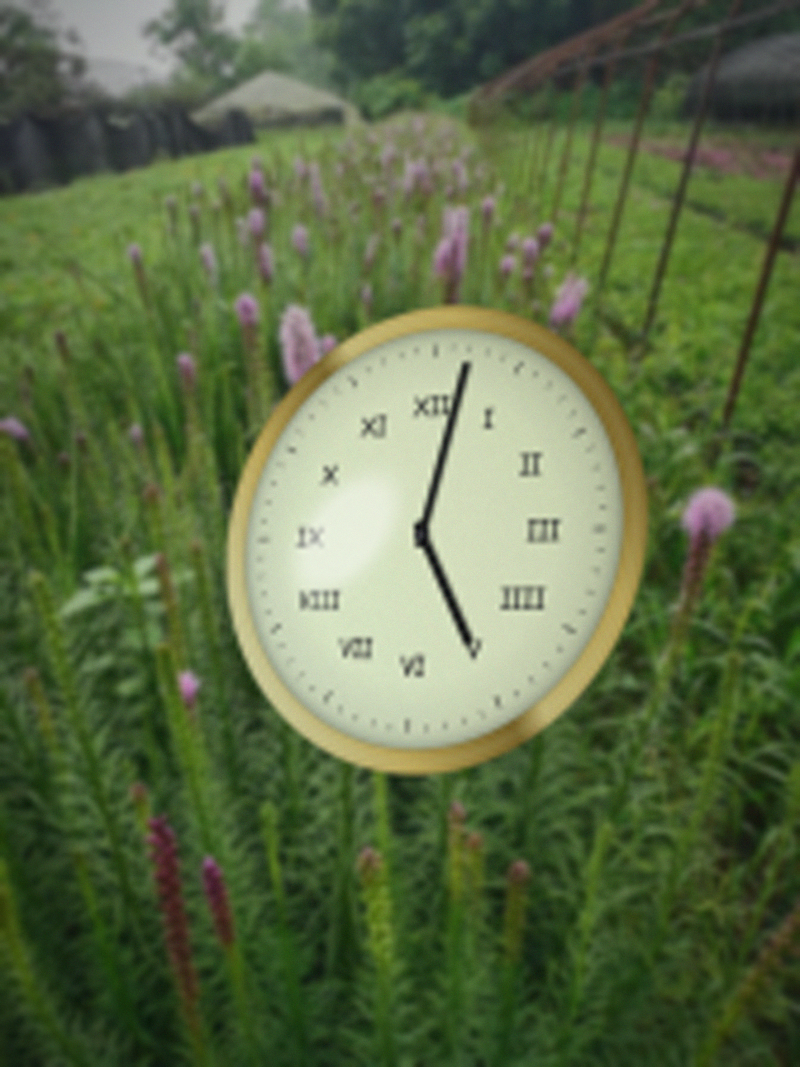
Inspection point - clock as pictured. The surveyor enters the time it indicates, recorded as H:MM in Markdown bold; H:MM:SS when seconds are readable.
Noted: **5:02**
